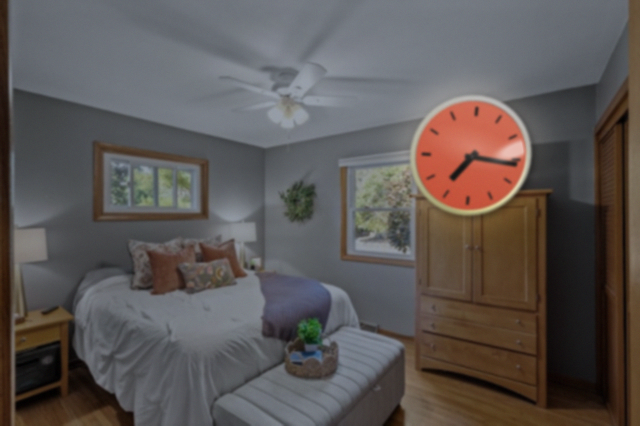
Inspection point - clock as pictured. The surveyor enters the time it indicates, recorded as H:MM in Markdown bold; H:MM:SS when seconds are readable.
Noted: **7:16**
